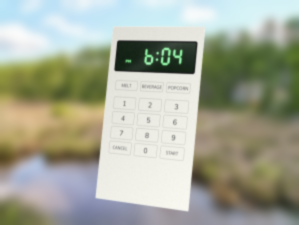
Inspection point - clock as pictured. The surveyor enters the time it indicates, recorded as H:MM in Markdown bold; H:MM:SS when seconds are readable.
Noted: **6:04**
